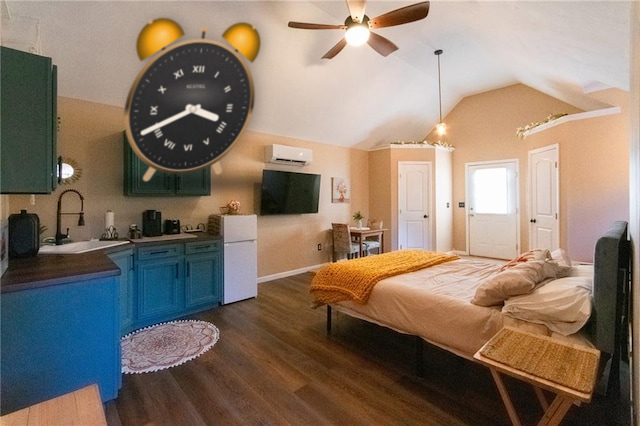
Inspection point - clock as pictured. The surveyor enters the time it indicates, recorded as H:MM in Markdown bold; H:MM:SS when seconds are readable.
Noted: **3:41**
